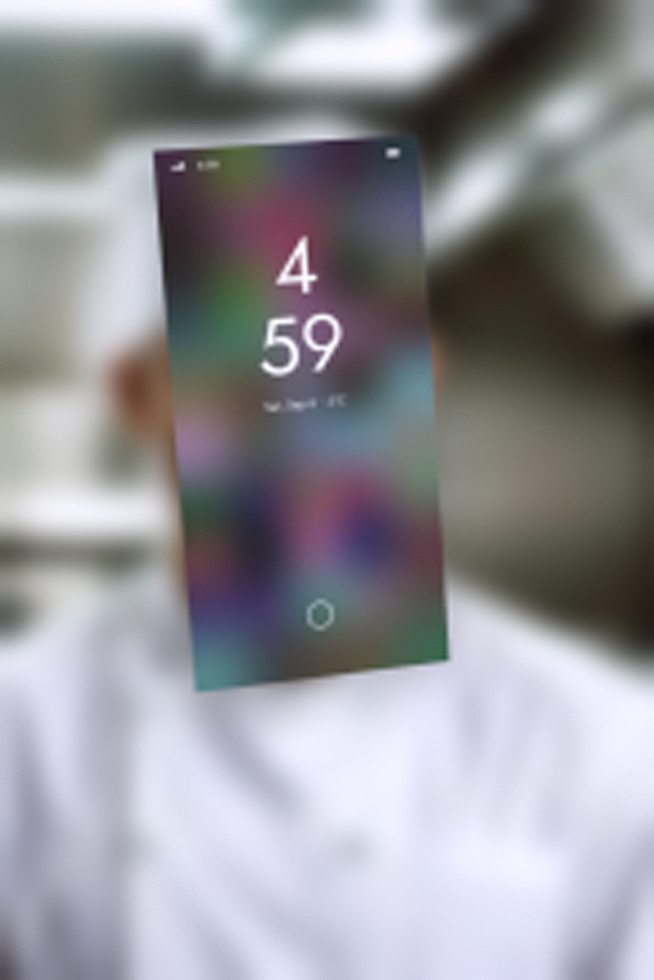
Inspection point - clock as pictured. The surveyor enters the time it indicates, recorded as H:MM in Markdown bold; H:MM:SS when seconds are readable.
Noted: **4:59**
